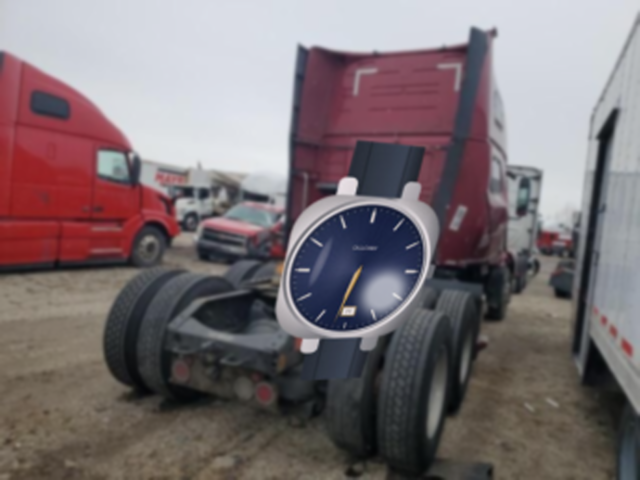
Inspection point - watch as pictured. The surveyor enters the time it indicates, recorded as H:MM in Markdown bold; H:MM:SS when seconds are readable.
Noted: **6:32**
